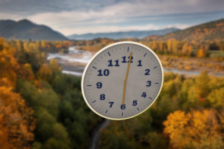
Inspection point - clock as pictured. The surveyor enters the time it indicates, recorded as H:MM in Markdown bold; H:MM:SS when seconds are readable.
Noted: **6:01**
